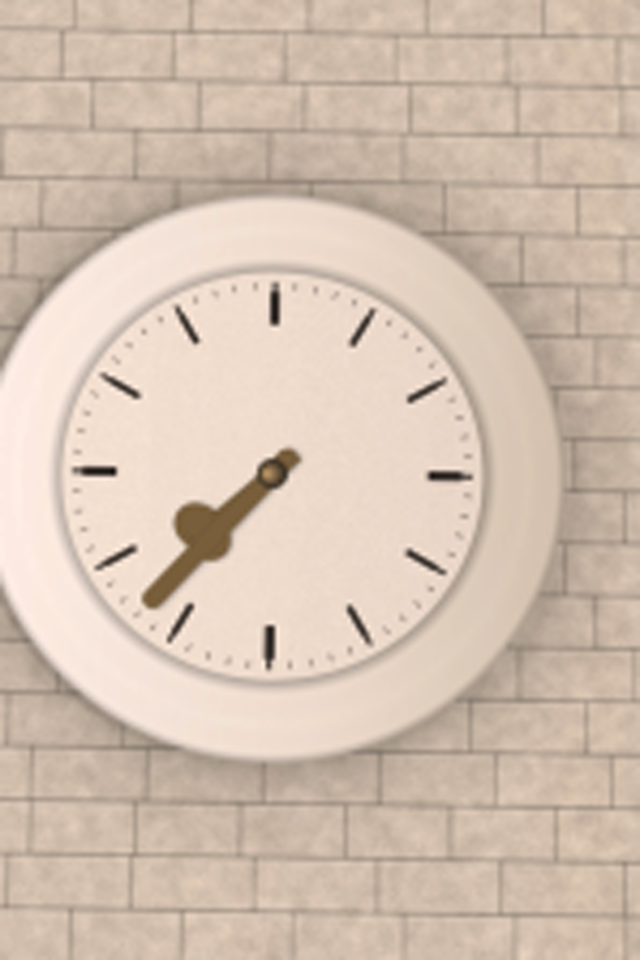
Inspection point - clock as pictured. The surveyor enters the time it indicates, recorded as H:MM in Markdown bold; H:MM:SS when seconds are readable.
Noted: **7:37**
